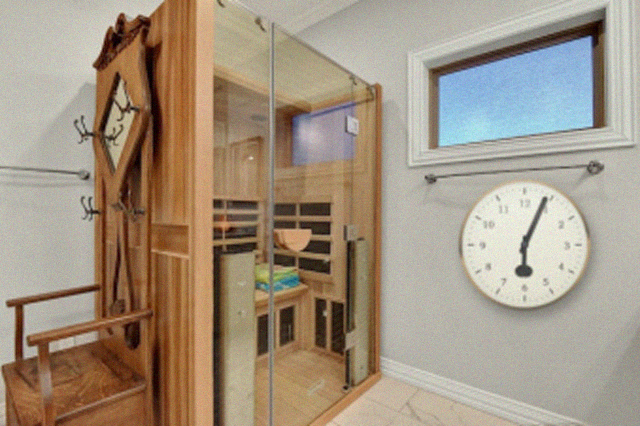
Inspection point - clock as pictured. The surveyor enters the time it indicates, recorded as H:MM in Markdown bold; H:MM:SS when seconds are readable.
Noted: **6:04**
